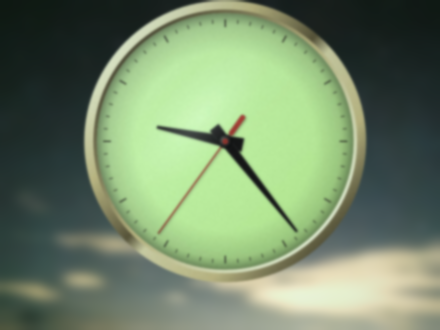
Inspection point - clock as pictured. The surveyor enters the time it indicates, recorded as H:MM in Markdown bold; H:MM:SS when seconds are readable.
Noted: **9:23:36**
